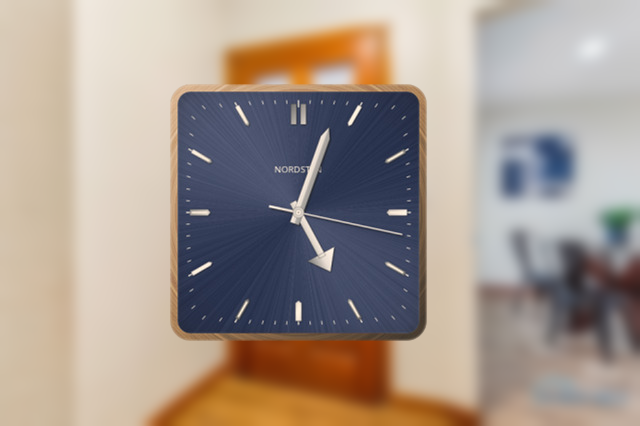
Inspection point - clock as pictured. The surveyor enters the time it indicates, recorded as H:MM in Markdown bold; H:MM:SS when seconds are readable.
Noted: **5:03:17**
